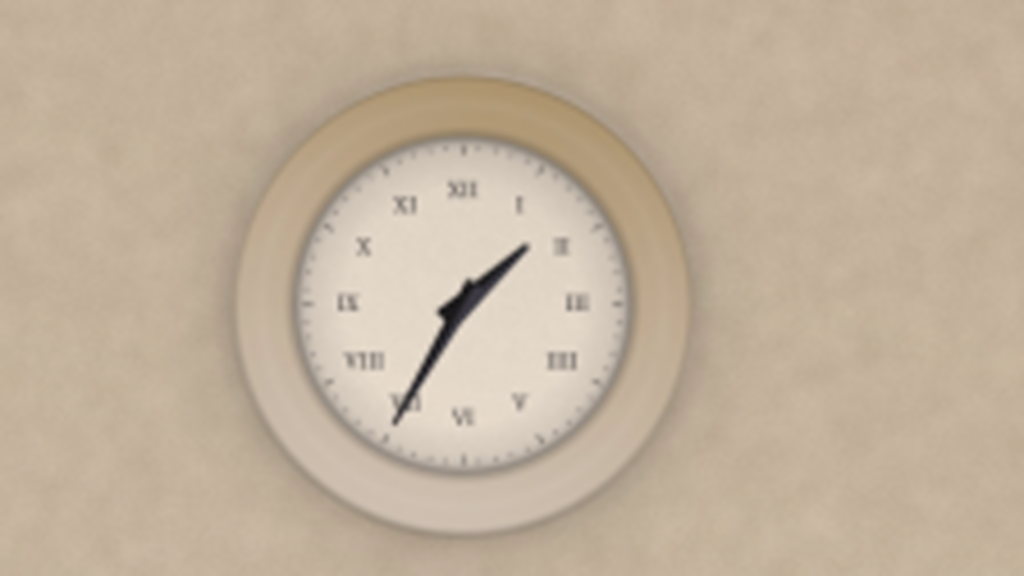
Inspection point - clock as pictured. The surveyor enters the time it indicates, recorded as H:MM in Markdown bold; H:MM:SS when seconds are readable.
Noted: **1:35**
